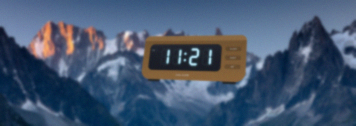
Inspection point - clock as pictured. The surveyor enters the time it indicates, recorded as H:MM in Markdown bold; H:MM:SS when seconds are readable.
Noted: **11:21**
